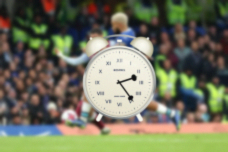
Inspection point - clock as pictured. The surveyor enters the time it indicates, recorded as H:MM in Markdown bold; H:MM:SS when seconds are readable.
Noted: **2:24**
